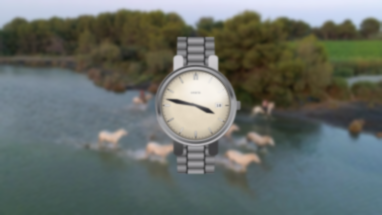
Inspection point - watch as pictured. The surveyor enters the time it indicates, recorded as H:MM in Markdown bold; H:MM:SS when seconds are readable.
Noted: **3:47**
